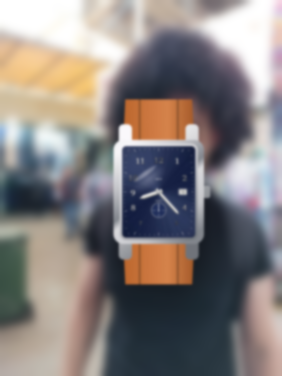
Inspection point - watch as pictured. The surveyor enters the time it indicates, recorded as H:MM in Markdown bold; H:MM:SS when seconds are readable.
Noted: **8:23**
